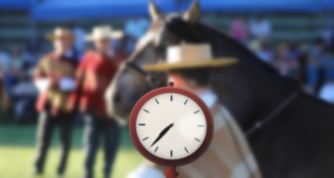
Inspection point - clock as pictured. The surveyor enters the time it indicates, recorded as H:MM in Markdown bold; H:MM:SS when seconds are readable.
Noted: **7:37**
